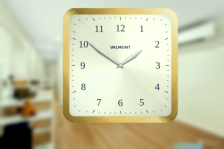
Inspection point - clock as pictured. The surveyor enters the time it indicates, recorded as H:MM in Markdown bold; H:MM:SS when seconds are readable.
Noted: **1:51**
